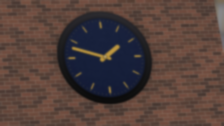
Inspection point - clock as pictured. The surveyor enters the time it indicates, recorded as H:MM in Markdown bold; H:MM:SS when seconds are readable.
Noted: **1:48**
